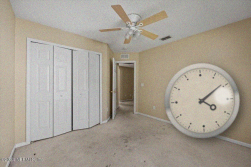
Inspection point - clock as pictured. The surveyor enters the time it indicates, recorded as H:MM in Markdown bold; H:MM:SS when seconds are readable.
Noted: **4:09**
